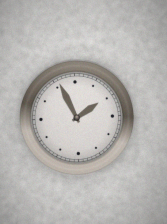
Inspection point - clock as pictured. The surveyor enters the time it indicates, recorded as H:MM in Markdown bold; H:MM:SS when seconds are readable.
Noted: **1:56**
